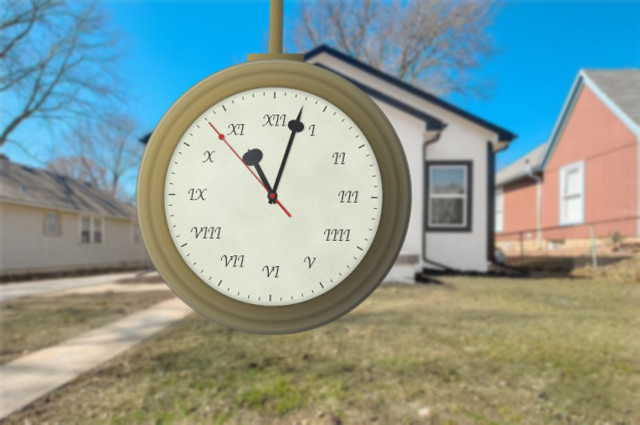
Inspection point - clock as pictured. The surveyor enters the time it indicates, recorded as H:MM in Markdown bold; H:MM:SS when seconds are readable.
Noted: **11:02:53**
